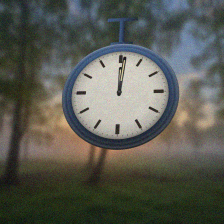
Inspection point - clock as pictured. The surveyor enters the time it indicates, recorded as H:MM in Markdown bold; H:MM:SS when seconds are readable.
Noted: **12:01**
